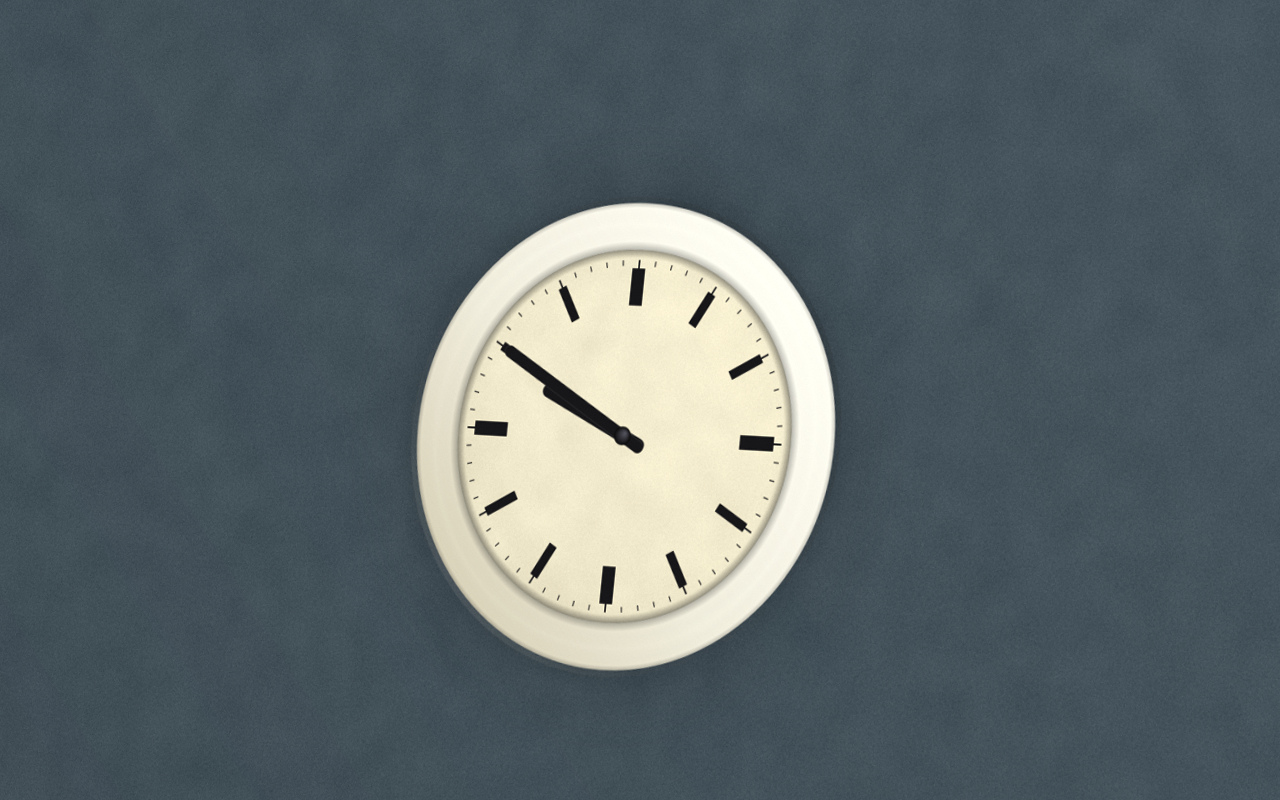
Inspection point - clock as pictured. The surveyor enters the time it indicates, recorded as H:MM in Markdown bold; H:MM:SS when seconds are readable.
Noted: **9:50**
